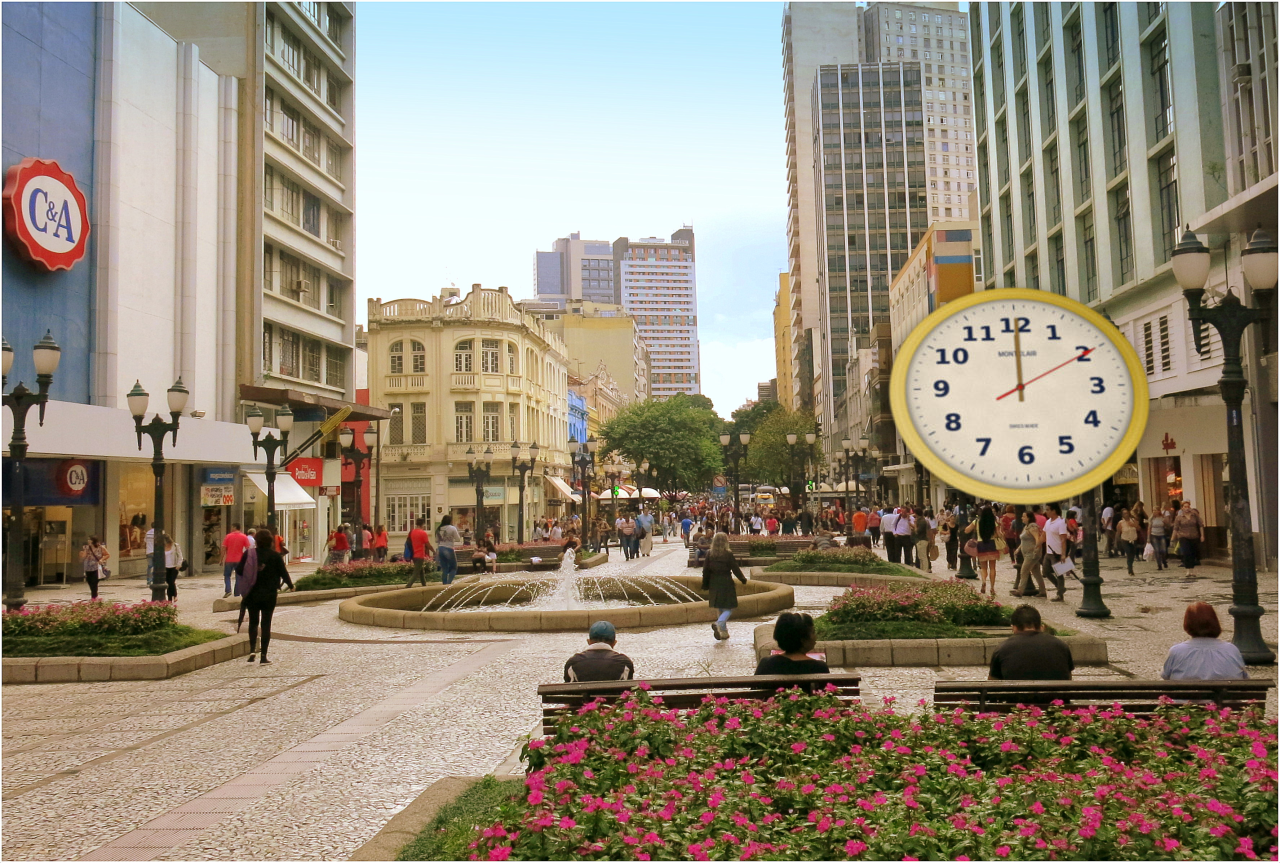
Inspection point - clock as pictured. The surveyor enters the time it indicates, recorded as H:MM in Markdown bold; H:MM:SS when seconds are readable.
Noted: **12:00:10**
